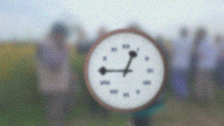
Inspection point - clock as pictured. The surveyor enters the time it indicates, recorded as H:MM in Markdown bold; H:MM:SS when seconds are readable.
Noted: **12:45**
